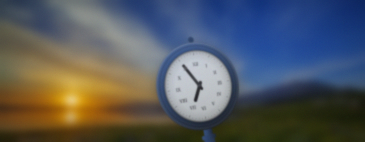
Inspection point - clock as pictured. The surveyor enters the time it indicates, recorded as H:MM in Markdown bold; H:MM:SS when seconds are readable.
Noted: **6:55**
